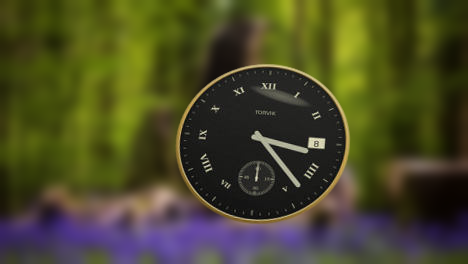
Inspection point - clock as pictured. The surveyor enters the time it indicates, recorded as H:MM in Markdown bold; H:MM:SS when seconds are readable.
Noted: **3:23**
